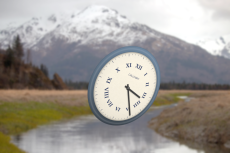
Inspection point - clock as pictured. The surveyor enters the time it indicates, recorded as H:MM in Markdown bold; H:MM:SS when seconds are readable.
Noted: **3:24**
